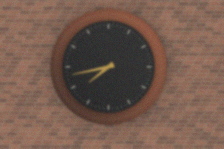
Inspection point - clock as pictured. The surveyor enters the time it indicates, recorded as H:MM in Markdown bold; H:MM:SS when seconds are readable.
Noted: **7:43**
